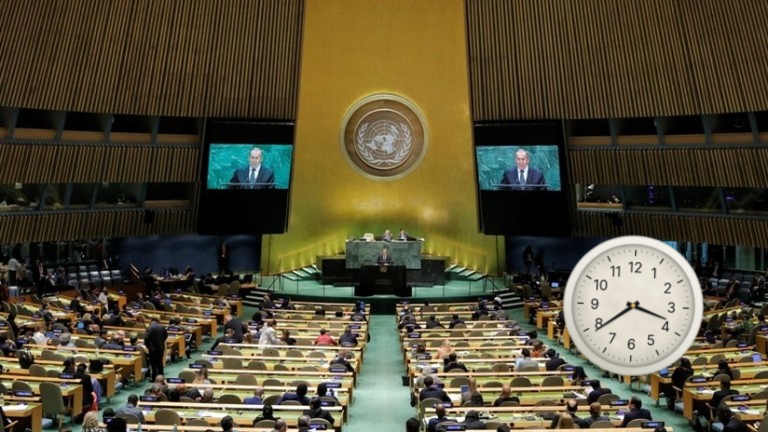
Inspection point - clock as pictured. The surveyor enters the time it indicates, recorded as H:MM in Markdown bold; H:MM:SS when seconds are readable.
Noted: **3:39**
